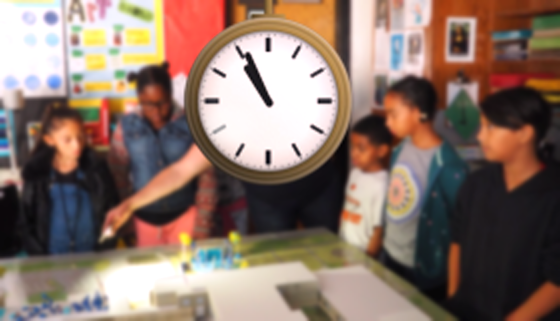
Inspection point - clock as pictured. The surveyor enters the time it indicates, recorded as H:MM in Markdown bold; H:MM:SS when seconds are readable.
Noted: **10:56**
